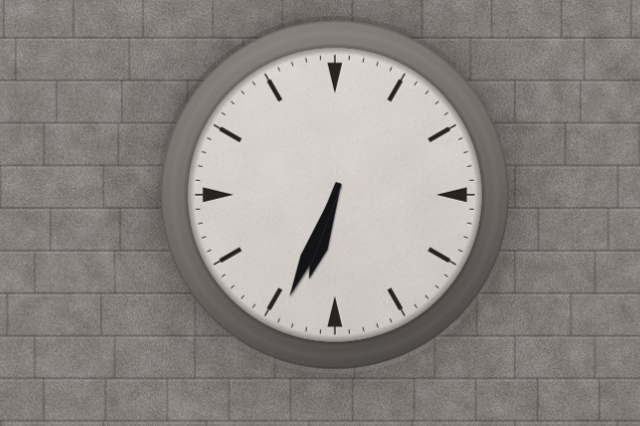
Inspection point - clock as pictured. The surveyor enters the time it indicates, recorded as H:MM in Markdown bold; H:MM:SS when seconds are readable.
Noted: **6:34**
